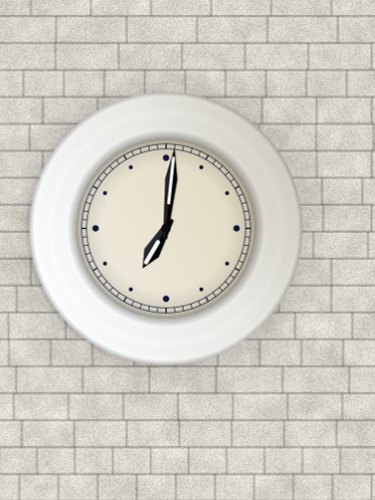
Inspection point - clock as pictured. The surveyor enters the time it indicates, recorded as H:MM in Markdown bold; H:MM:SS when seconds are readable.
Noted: **7:01**
